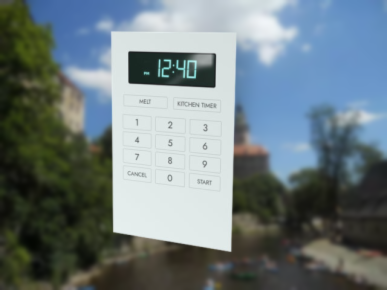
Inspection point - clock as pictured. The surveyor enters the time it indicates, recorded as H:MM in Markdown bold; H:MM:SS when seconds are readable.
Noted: **12:40**
